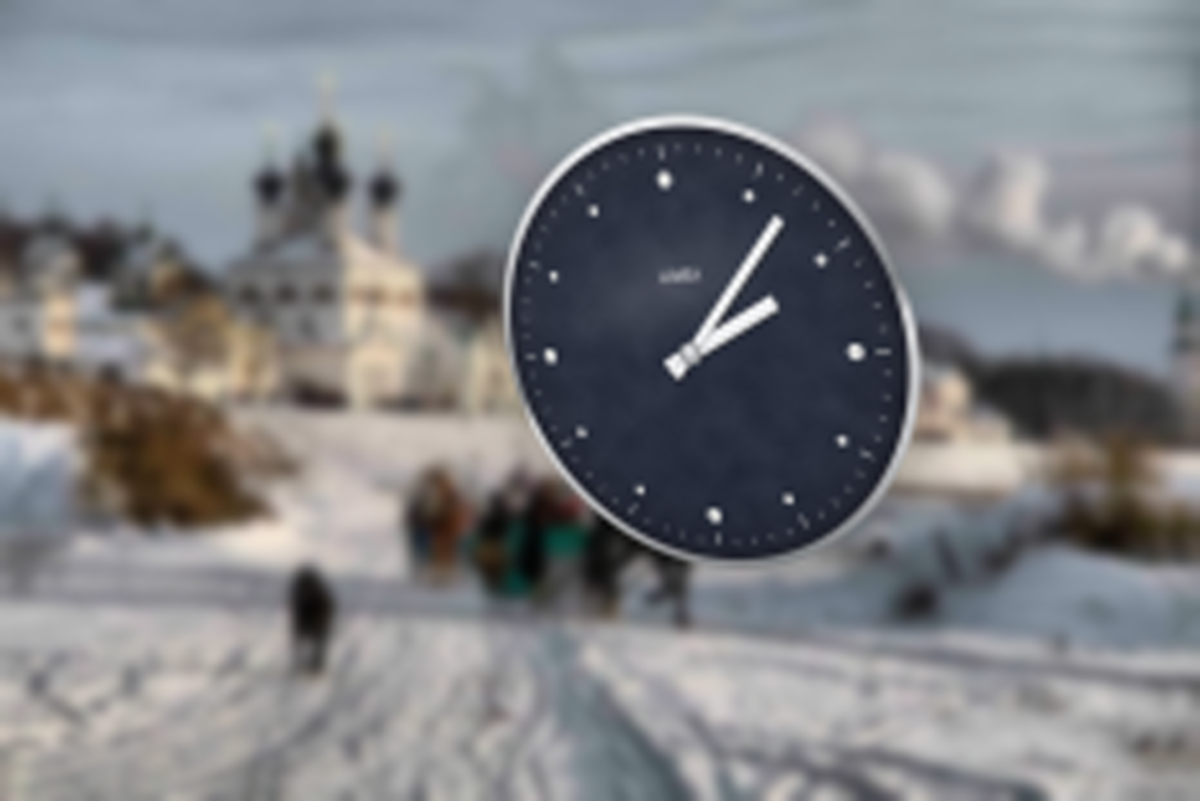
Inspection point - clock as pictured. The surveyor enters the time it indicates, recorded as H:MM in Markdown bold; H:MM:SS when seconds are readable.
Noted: **2:07**
